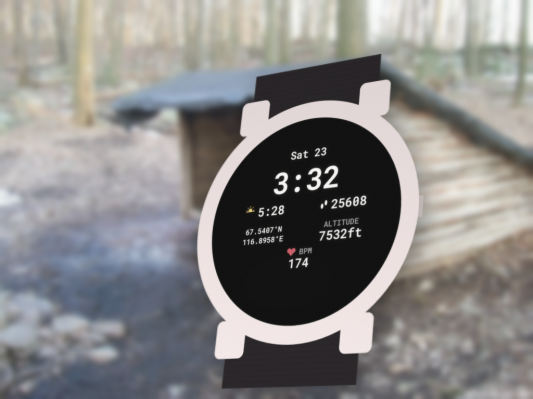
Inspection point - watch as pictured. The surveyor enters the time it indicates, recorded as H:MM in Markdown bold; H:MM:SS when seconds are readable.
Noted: **3:32**
